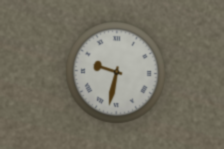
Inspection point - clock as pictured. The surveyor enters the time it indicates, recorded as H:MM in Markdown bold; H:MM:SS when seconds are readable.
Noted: **9:32**
